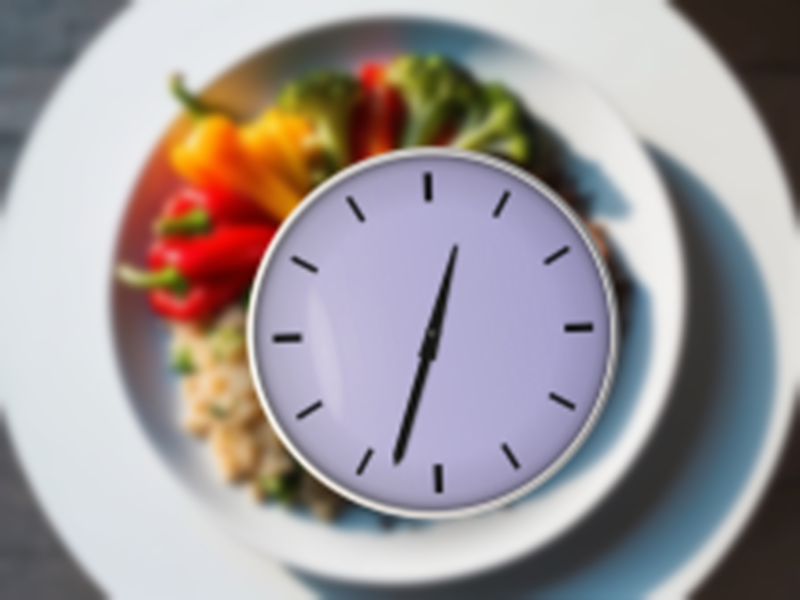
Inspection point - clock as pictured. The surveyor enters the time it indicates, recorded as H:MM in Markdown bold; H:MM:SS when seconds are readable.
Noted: **12:33**
